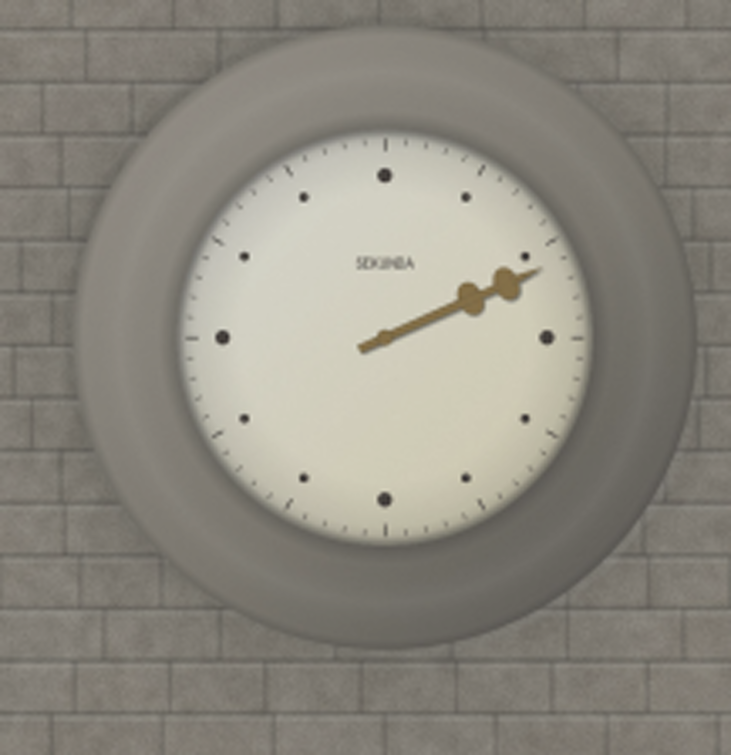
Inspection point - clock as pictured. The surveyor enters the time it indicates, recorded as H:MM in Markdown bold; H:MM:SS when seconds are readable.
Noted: **2:11**
